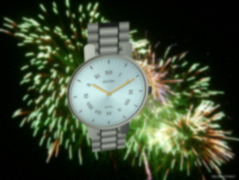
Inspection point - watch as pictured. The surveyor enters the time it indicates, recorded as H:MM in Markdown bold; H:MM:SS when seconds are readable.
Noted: **10:10**
